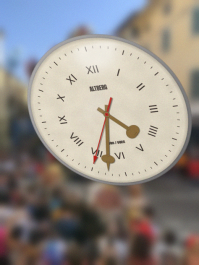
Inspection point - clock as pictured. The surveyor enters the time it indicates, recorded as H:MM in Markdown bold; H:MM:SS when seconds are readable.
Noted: **4:32:35**
